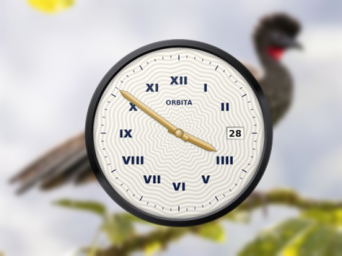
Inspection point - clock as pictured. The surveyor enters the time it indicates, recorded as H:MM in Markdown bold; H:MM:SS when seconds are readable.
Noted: **3:51**
